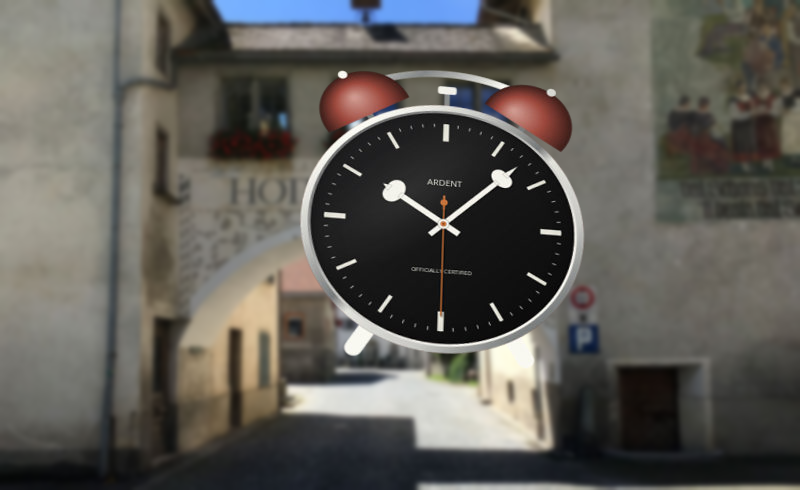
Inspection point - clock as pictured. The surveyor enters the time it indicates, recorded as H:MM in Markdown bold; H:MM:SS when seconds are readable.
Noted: **10:07:30**
